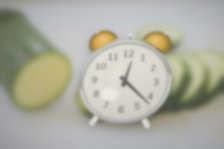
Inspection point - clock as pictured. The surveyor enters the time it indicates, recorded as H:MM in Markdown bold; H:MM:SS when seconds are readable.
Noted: **12:22**
